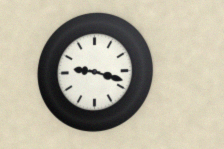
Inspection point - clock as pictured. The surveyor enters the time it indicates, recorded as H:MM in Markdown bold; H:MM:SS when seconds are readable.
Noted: **9:18**
